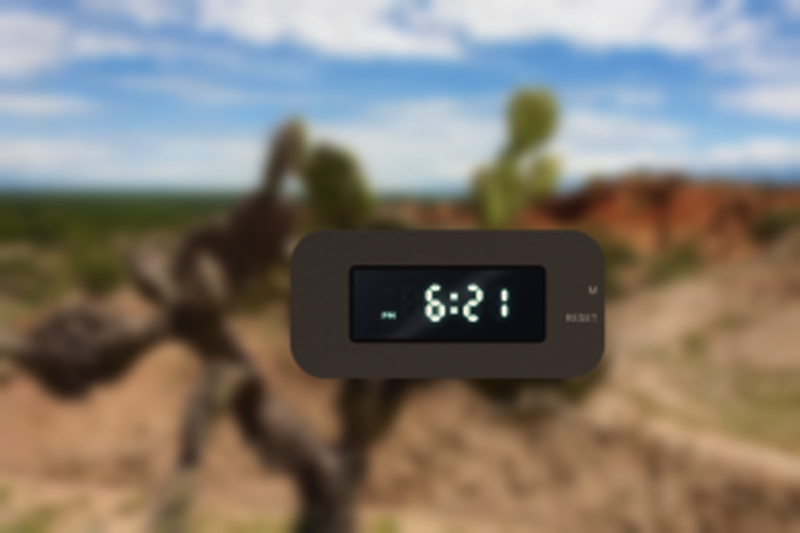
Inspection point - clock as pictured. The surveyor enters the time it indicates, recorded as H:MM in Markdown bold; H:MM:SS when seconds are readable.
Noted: **6:21**
